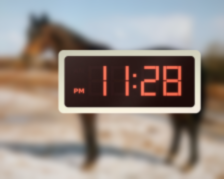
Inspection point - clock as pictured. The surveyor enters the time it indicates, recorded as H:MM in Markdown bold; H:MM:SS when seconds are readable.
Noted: **11:28**
